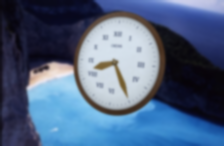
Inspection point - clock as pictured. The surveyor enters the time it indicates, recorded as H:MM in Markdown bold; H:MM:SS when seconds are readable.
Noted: **8:25**
